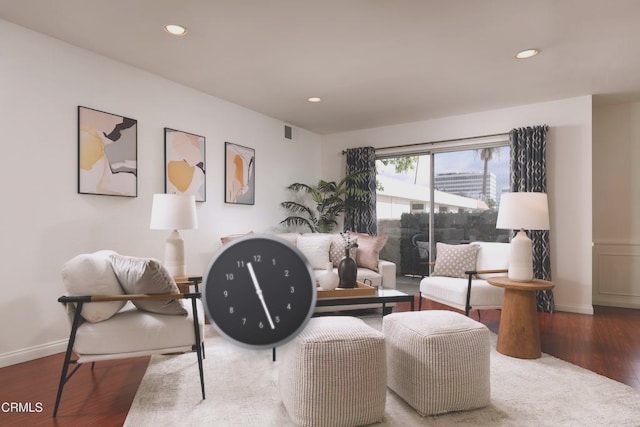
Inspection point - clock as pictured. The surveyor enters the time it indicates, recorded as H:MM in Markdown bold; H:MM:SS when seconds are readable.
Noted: **11:27**
